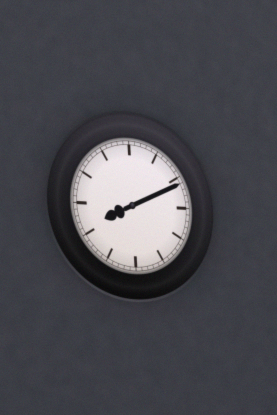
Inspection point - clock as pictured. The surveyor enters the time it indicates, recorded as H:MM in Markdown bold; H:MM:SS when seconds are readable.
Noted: **8:11**
